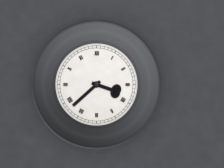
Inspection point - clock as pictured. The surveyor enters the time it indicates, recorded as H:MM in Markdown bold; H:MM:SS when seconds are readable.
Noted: **3:38**
